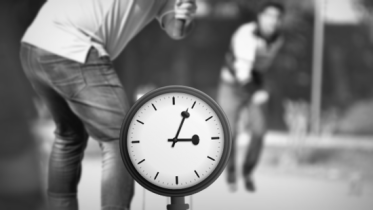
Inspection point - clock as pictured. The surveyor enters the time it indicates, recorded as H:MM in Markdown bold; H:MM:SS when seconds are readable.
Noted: **3:04**
